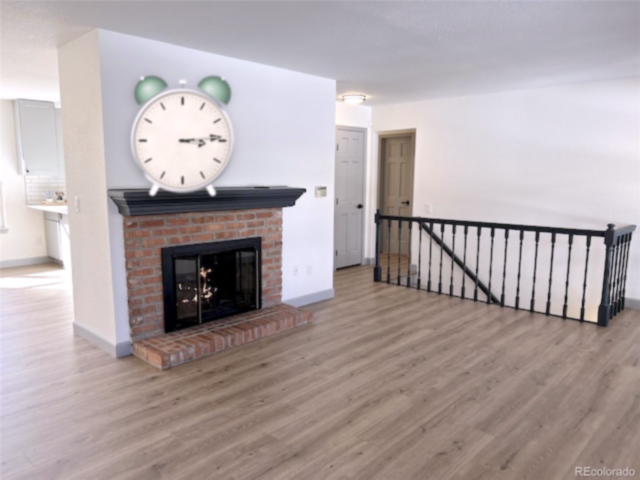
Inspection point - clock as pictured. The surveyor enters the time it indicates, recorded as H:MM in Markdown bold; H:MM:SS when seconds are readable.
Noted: **3:14**
